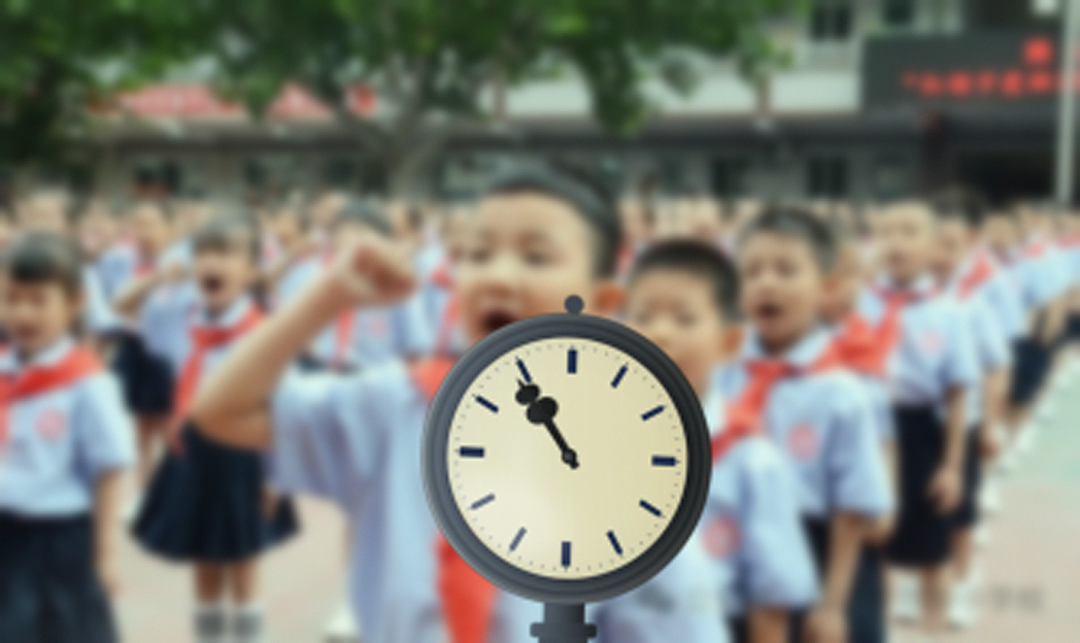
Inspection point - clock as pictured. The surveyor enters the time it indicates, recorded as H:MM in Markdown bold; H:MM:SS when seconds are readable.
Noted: **10:54**
